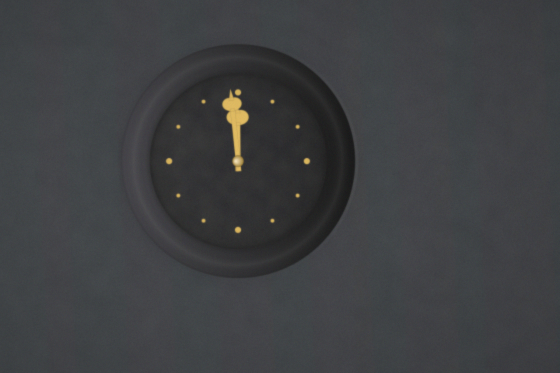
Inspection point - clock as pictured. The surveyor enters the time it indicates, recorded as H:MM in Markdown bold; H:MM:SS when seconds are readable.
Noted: **11:59**
